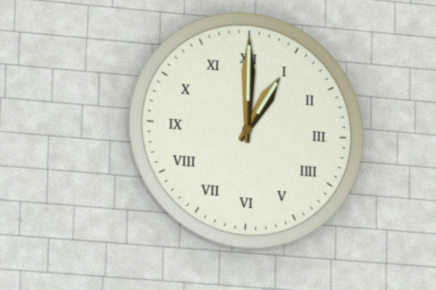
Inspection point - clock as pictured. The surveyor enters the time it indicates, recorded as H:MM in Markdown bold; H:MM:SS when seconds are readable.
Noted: **1:00**
